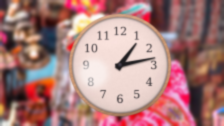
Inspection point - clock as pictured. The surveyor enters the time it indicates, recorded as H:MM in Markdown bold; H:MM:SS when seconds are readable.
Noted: **1:13**
